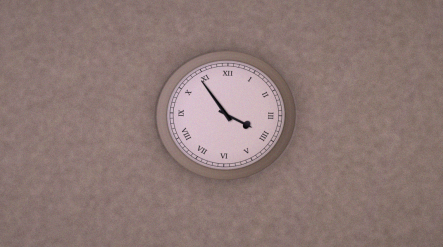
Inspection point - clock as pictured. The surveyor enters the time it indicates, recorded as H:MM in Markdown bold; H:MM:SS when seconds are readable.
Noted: **3:54**
